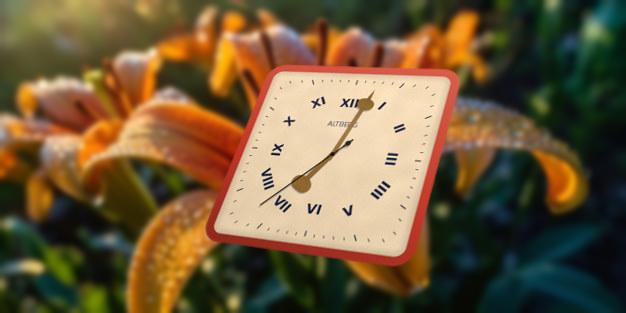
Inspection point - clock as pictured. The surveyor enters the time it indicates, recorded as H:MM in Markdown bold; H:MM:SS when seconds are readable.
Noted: **7:02:37**
